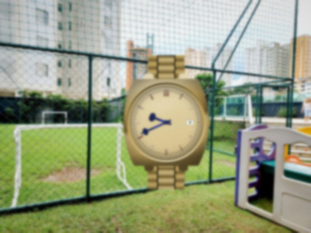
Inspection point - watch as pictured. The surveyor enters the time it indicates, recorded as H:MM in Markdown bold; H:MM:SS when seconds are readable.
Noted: **9:41**
